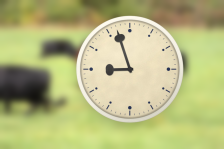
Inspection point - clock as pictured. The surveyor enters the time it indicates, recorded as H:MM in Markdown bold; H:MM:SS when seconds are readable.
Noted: **8:57**
